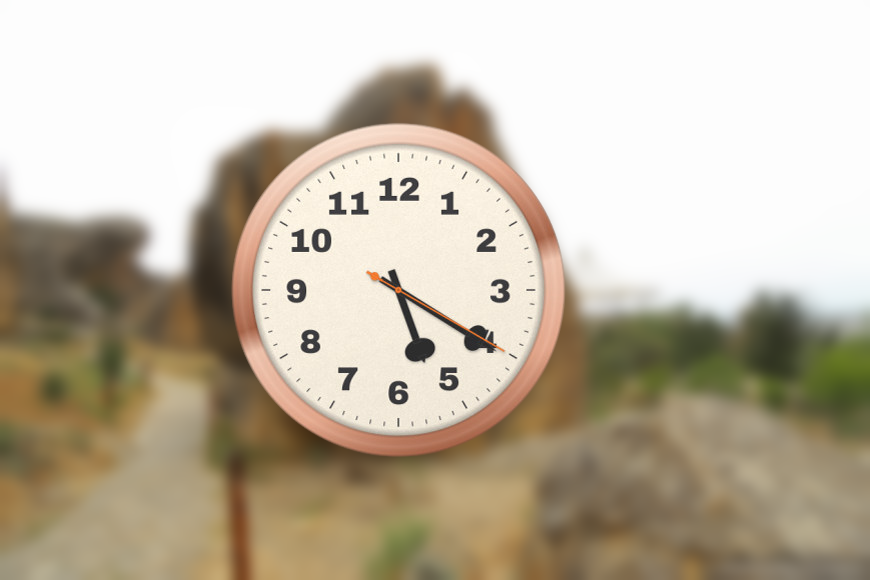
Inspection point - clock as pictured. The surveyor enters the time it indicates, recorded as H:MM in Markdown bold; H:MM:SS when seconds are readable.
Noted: **5:20:20**
